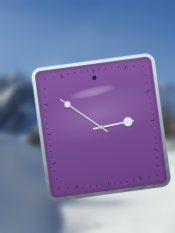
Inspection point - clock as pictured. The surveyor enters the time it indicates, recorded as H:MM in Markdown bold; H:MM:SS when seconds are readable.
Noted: **2:52**
